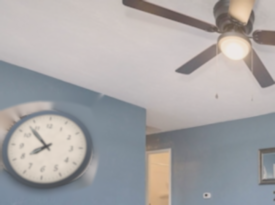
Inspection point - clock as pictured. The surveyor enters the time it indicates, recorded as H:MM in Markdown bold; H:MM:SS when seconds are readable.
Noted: **7:53**
